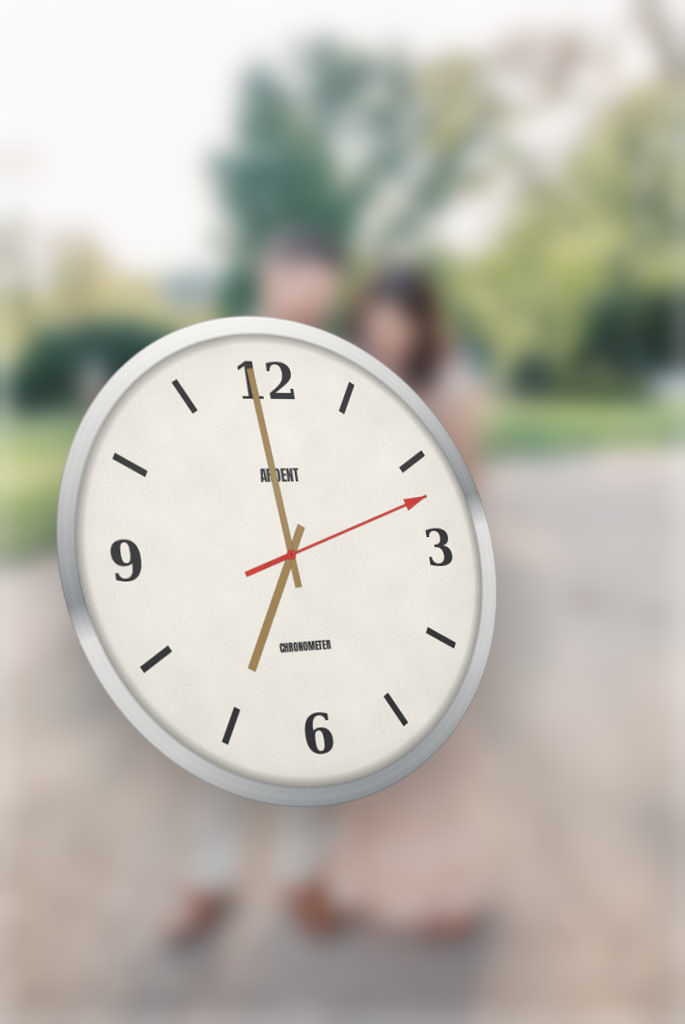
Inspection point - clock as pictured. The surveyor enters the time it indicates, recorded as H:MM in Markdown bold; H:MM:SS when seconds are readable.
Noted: **6:59:12**
